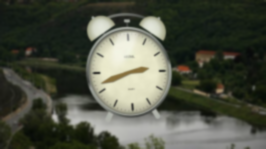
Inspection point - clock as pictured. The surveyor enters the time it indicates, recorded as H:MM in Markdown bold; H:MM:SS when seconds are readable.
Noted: **2:42**
